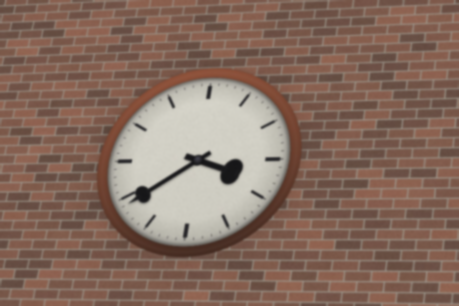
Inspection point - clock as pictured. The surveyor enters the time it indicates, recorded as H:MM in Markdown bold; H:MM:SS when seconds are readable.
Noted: **3:39**
